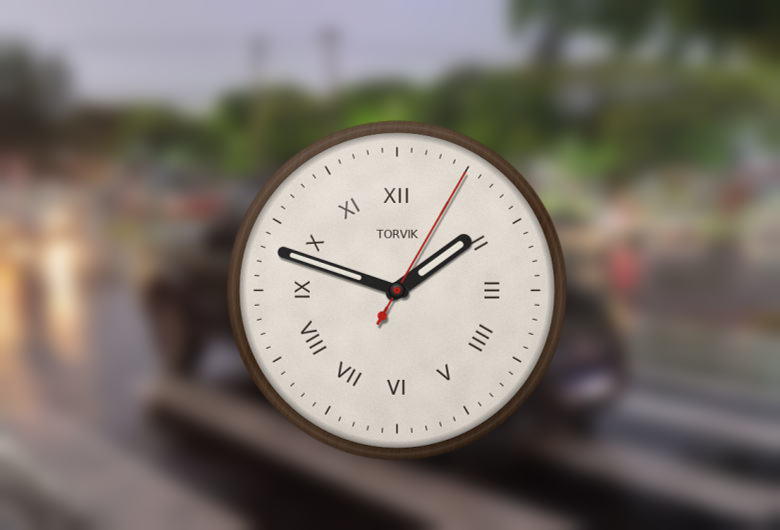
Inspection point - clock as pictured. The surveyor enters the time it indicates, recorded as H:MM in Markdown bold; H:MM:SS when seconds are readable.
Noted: **1:48:05**
